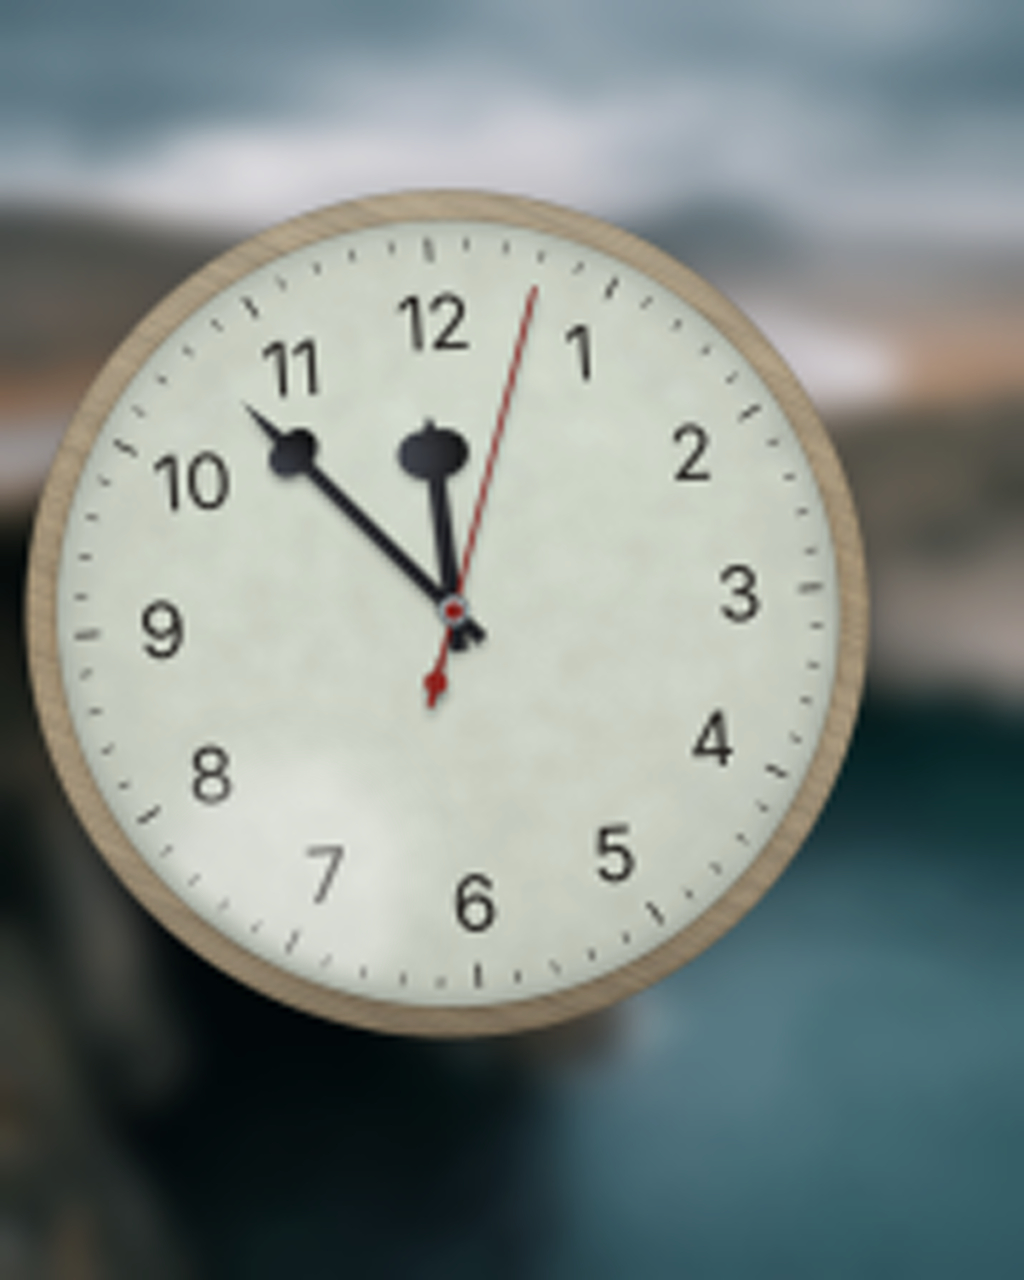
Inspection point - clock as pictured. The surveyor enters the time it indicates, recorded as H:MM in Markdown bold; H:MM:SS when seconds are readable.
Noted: **11:53:03**
